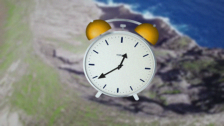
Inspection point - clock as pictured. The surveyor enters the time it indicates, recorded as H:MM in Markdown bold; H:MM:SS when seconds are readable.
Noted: **12:39**
